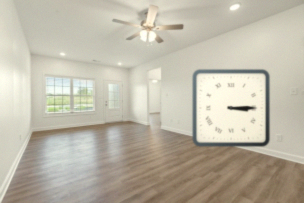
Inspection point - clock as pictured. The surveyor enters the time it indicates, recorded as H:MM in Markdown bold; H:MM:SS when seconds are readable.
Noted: **3:15**
